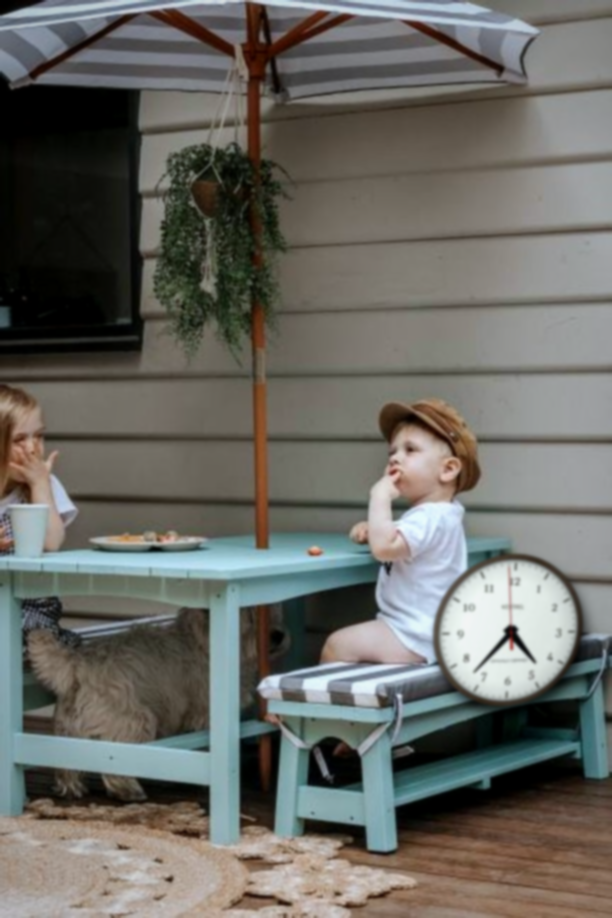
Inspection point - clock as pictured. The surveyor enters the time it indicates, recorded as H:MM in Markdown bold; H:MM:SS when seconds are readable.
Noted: **4:36:59**
